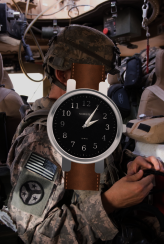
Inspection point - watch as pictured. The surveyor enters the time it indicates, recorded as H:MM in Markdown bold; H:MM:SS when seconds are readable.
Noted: **2:05**
